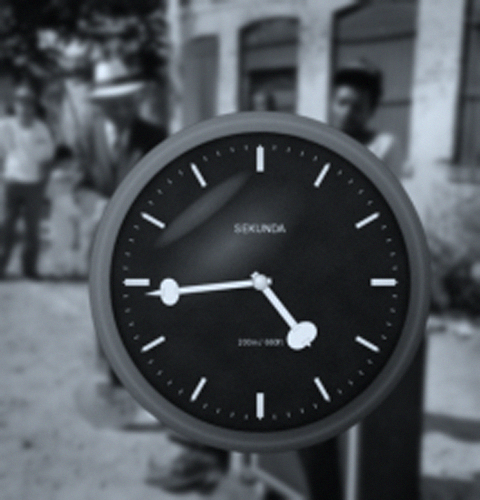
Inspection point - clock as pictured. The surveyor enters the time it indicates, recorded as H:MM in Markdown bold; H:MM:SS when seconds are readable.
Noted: **4:44**
